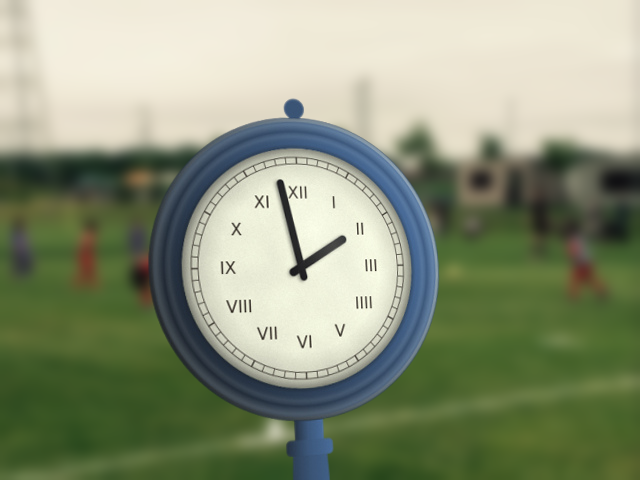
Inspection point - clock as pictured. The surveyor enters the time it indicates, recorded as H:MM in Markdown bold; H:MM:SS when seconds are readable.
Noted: **1:58**
